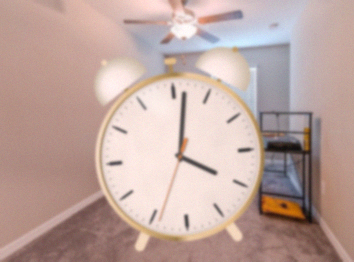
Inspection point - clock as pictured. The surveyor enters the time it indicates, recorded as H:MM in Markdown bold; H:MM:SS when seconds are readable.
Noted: **4:01:34**
